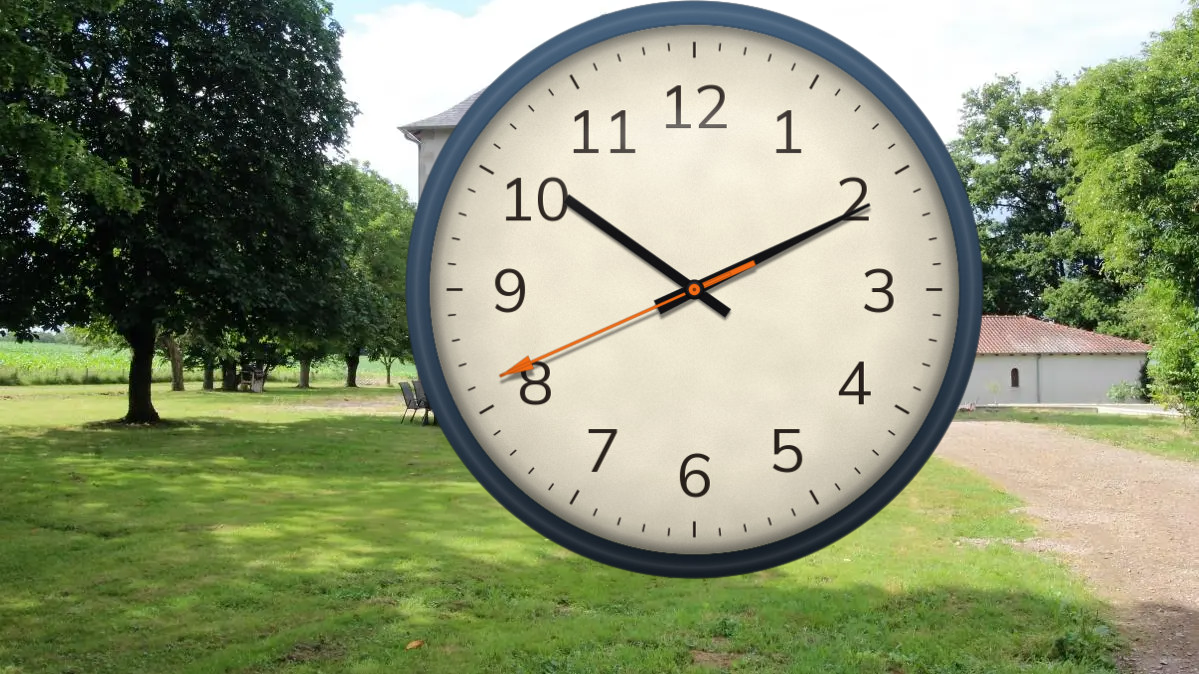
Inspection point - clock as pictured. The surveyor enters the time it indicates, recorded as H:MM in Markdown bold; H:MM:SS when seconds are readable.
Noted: **10:10:41**
